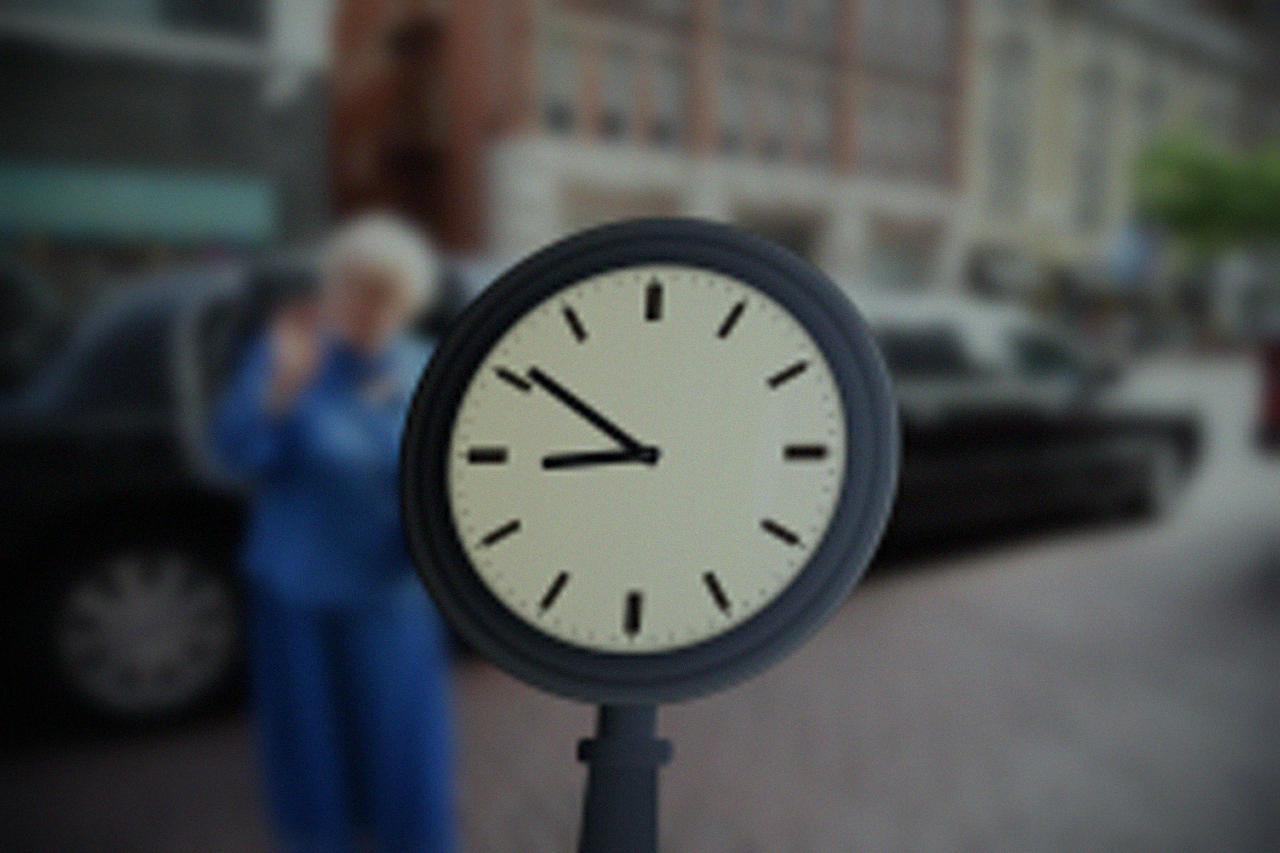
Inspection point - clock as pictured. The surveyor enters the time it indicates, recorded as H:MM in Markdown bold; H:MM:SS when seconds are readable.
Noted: **8:51**
